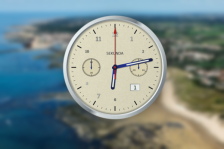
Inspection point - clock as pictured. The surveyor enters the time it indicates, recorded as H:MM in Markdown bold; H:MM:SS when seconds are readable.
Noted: **6:13**
